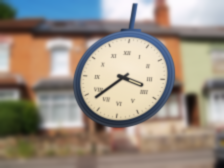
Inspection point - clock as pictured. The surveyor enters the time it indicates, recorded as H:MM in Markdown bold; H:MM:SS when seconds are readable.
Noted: **3:38**
